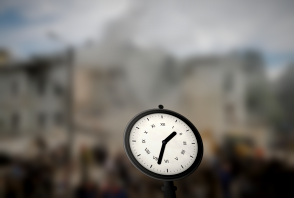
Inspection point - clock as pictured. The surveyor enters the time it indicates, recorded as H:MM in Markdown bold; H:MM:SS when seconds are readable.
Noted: **1:33**
